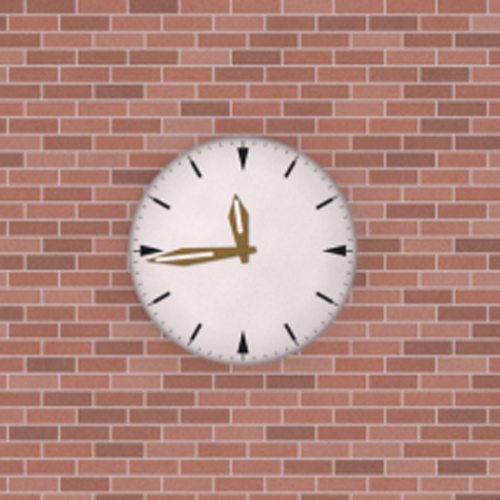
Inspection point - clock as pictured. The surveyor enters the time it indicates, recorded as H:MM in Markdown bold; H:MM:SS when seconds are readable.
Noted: **11:44**
